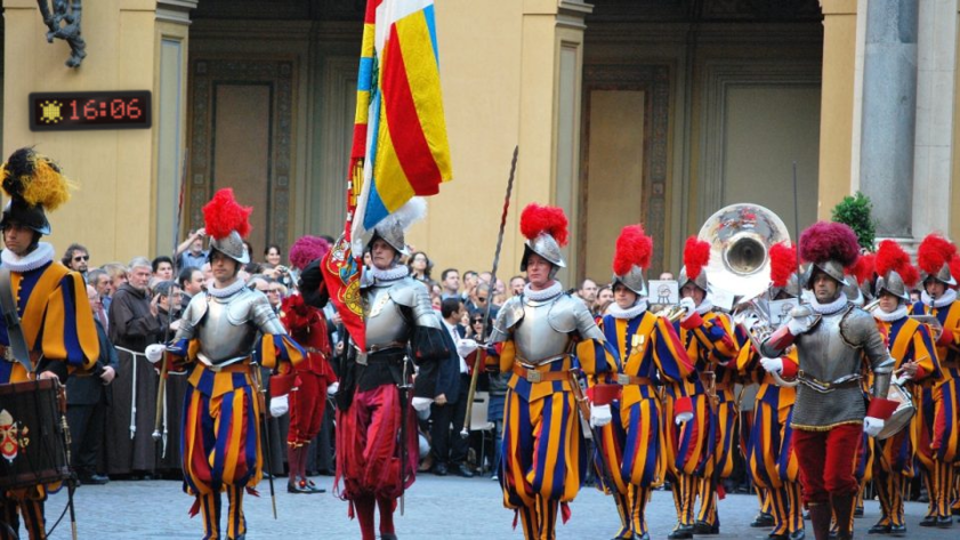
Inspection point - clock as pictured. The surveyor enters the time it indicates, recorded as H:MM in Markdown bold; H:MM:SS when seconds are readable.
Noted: **16:06**
